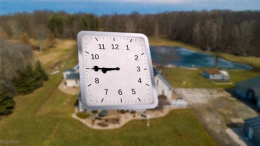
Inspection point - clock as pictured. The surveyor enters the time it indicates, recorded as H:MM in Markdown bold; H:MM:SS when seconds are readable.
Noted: **8:45**
